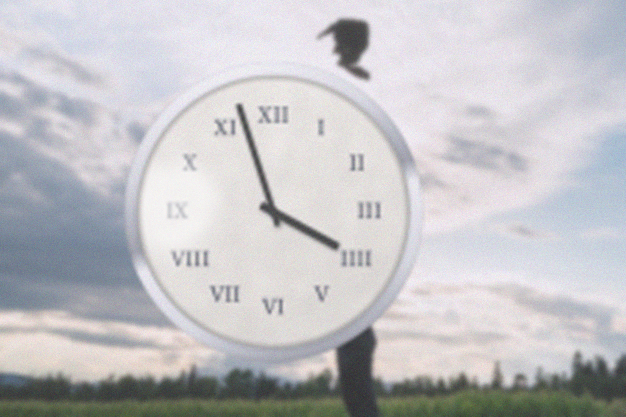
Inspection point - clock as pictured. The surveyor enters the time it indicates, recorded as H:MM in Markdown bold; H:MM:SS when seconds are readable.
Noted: **3:57**
